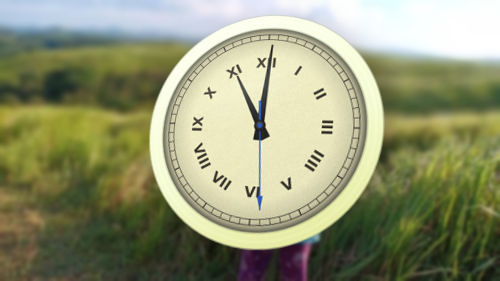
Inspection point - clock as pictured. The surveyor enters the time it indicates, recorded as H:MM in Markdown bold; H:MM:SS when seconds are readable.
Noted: **11:00:29**
